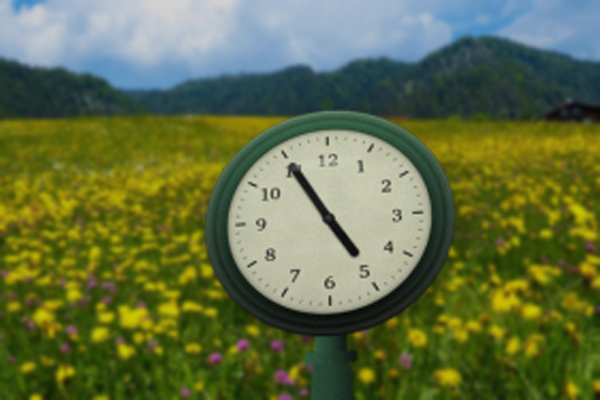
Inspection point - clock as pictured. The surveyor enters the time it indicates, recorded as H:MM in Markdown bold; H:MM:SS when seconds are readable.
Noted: **4:55**
